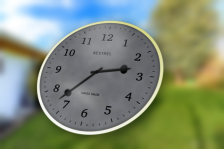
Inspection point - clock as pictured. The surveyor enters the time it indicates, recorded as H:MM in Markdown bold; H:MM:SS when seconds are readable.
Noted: **2:37**
